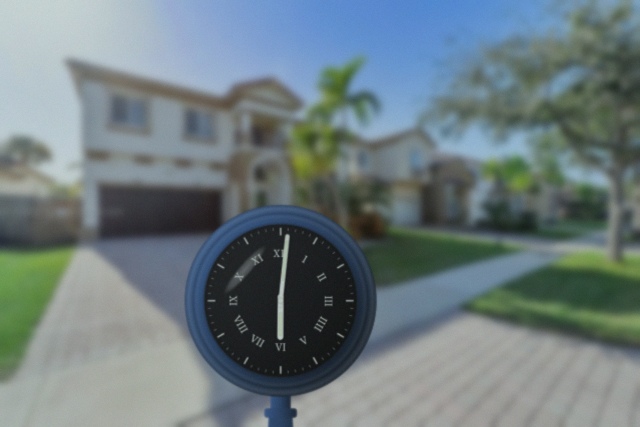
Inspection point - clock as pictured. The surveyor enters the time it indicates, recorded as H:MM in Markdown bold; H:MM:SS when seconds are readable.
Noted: **6:01**
